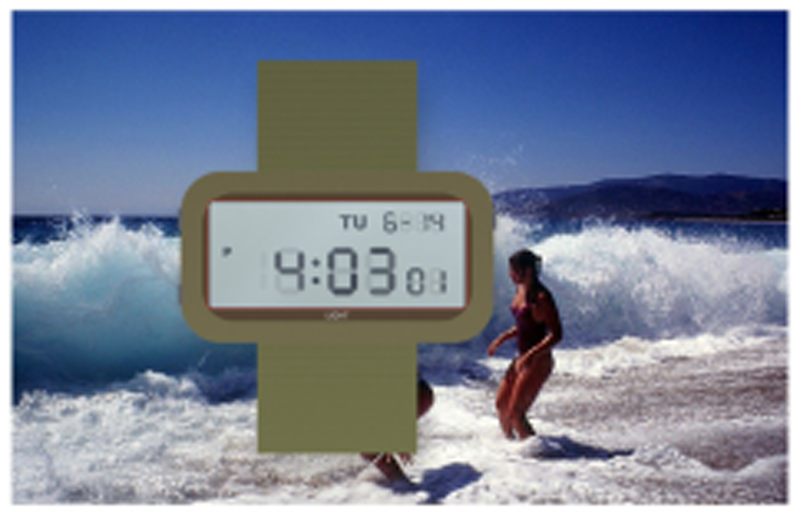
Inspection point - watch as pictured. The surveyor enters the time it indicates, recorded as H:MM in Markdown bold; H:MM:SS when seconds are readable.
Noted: **4:03:01**
